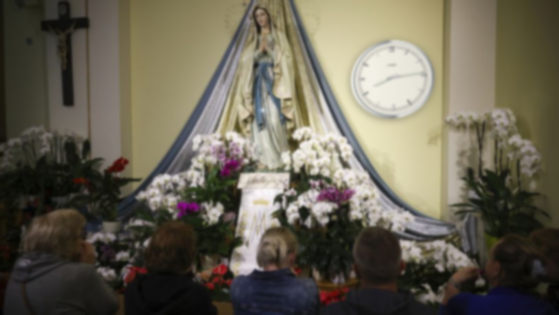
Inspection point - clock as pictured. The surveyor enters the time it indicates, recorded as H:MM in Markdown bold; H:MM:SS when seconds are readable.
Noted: **8:14**
